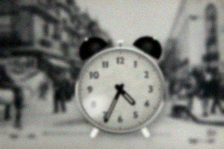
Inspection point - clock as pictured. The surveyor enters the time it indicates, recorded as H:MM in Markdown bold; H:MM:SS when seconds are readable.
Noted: **4:34**
